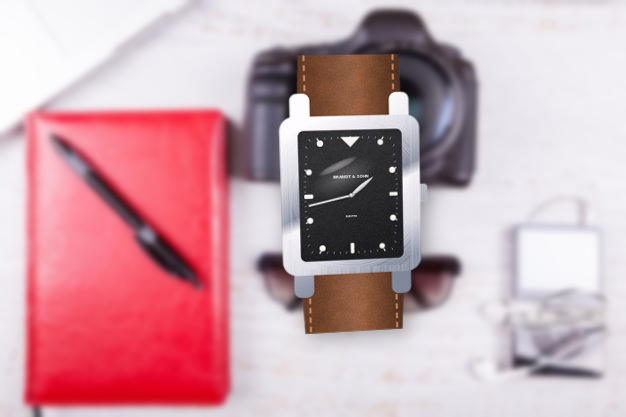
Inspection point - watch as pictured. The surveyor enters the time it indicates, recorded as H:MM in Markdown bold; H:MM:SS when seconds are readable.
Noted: **1:43**
